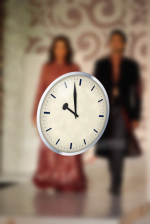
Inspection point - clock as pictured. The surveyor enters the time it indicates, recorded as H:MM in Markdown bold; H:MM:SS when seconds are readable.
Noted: **9:58**
